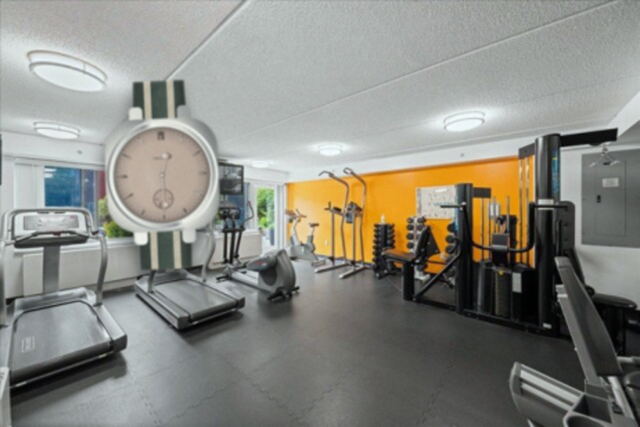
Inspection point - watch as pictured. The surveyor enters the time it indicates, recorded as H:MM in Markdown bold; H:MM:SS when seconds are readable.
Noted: **12:30**
